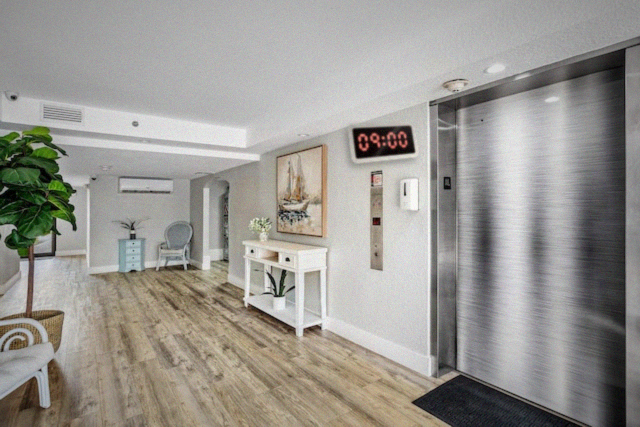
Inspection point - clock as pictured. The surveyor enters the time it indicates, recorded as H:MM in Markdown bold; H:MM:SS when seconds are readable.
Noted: **9:00**
